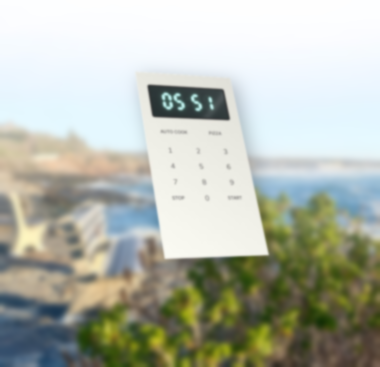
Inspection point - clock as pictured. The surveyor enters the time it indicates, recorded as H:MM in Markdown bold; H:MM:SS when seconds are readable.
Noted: **5:51**
